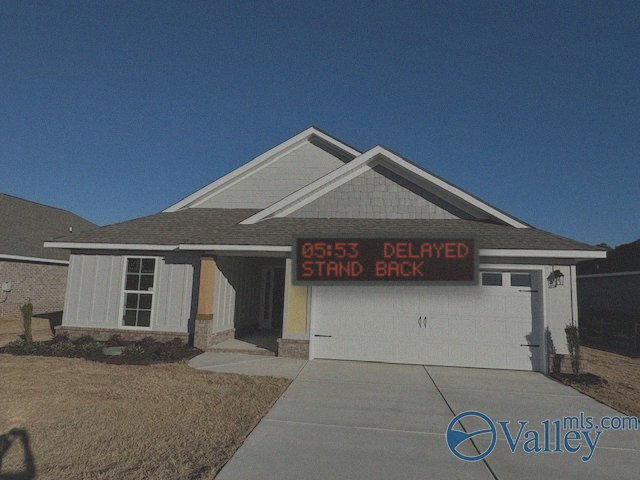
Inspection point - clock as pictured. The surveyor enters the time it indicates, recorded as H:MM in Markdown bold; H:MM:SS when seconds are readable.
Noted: **5:53**
